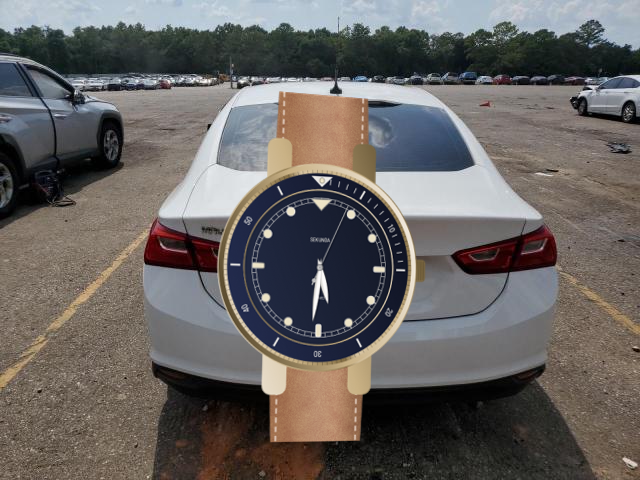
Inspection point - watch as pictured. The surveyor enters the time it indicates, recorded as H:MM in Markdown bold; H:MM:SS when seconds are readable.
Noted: **5:31:04**
